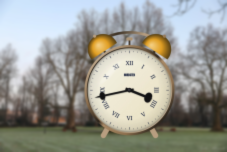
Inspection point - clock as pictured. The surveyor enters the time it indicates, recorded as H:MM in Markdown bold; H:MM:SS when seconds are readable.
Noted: **3:43**
